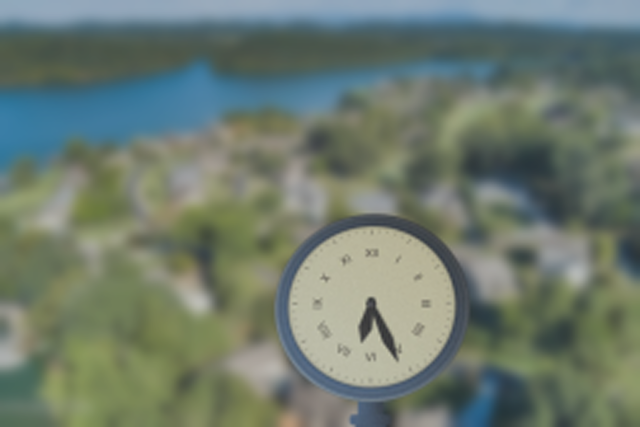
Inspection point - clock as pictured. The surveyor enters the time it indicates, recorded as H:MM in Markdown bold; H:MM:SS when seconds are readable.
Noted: **6:26**
